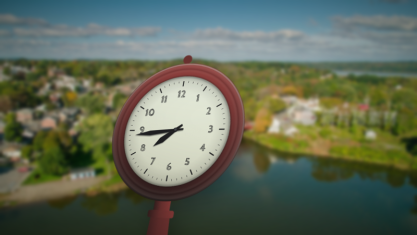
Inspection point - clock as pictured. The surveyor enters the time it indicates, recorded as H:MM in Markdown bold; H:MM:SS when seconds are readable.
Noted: **7:44**
